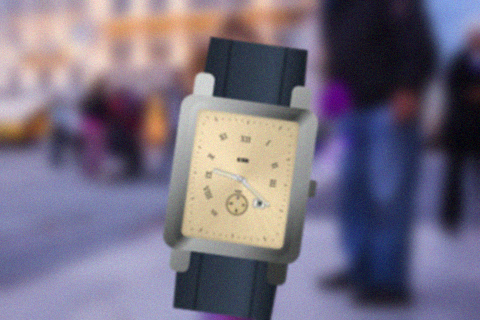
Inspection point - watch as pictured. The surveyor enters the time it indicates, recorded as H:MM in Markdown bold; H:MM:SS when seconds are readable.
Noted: **9:21**
